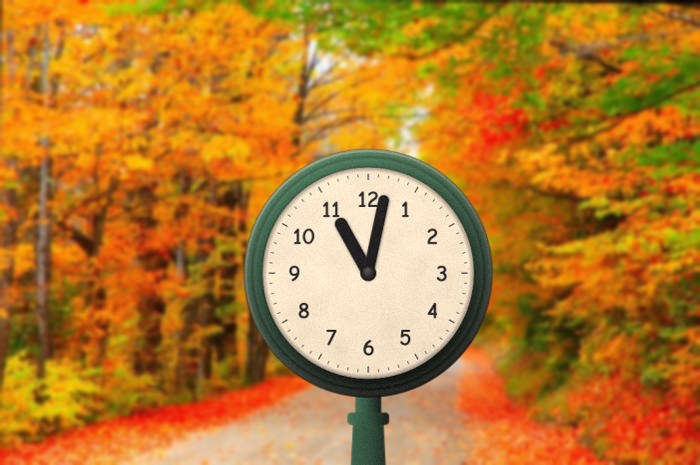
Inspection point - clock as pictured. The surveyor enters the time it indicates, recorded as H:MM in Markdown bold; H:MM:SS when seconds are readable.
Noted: **11:02**
